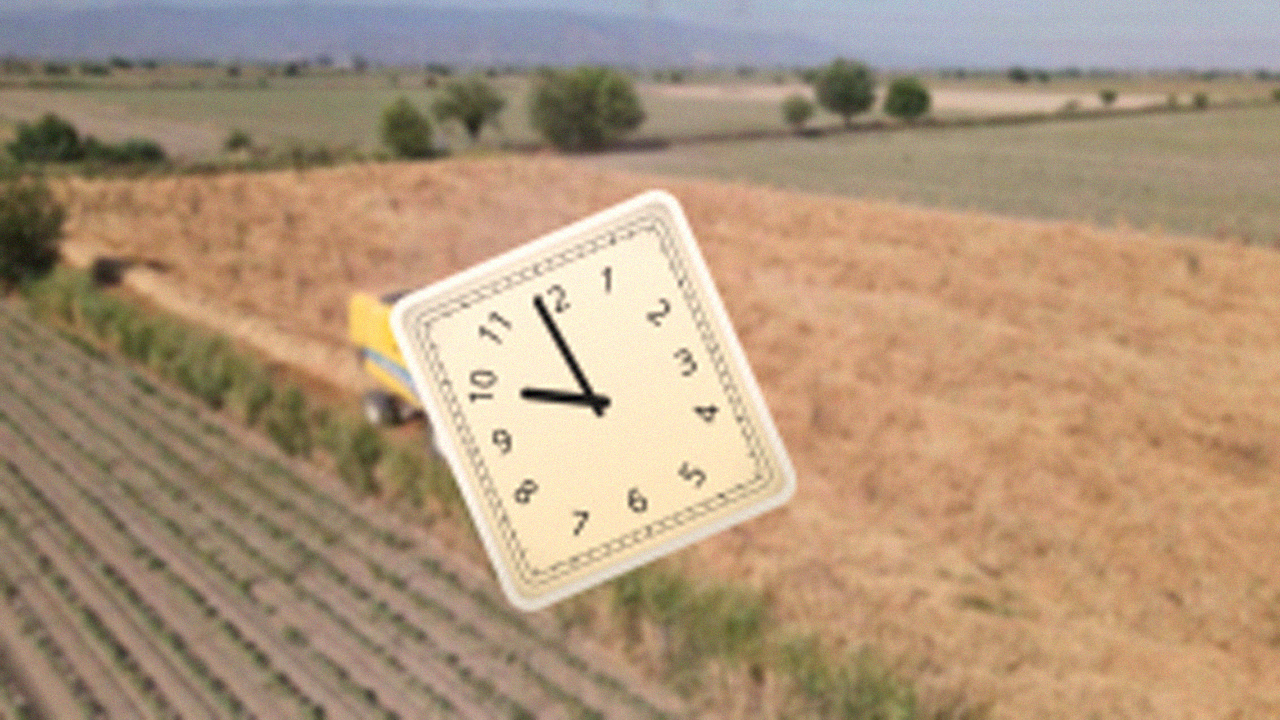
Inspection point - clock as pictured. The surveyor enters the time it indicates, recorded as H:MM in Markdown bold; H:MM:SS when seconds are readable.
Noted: **9:59**
